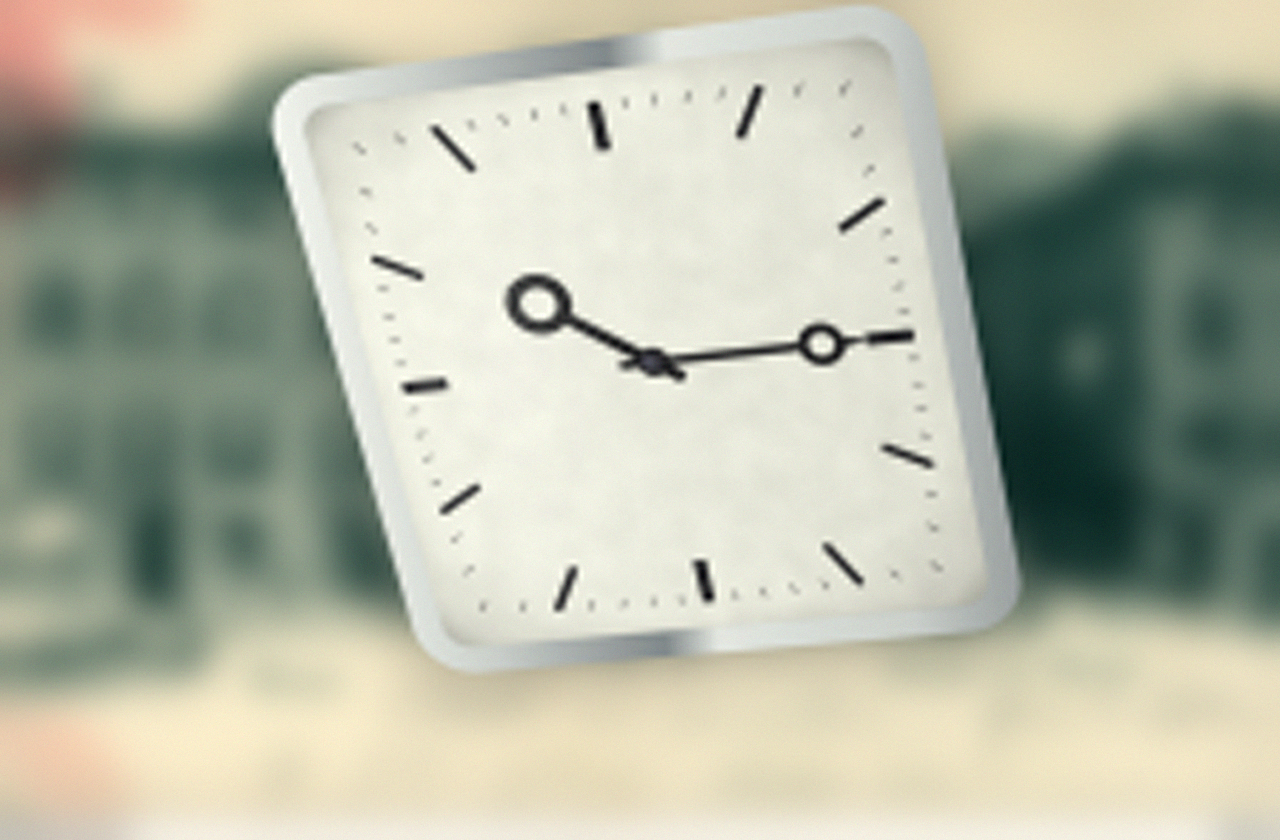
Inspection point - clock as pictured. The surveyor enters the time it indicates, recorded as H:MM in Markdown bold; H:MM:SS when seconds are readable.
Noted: **10:15**
